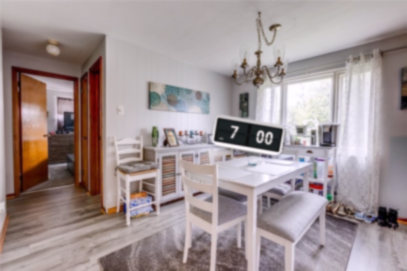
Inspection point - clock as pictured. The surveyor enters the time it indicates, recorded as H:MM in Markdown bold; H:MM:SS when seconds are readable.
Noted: **7:00**
